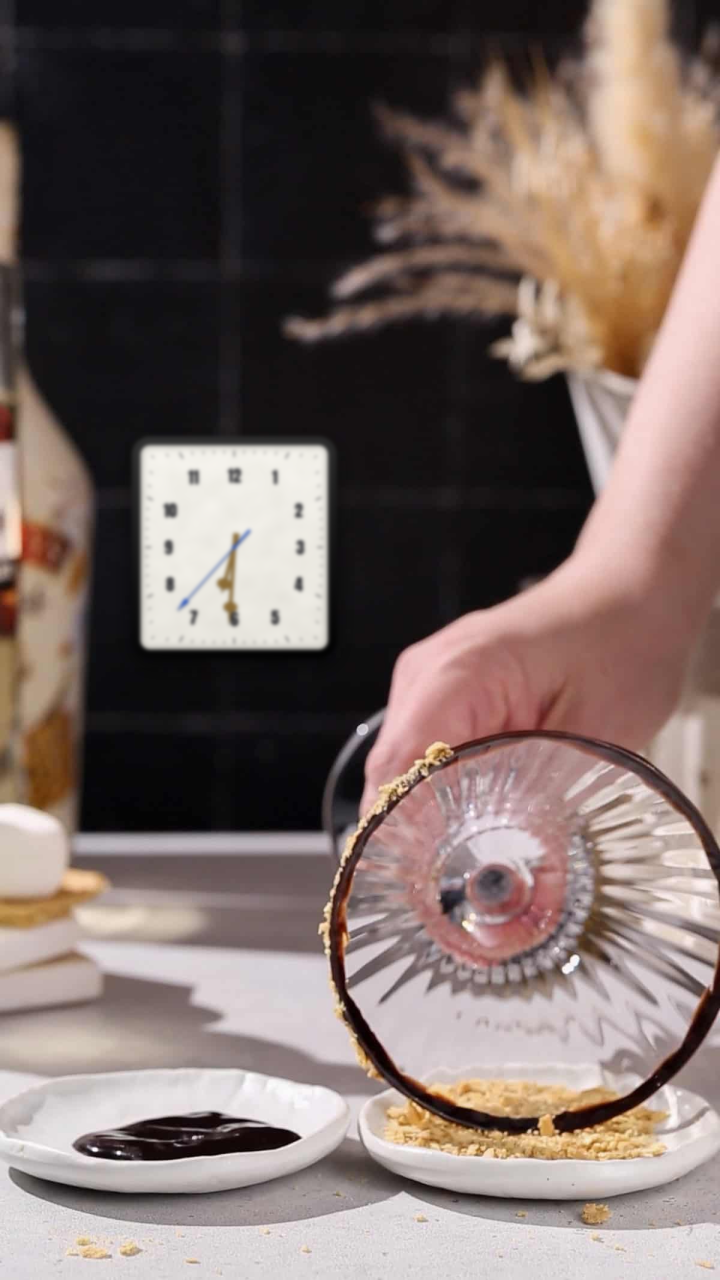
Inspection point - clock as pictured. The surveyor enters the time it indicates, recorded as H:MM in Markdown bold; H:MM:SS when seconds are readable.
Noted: **6:30:37**
